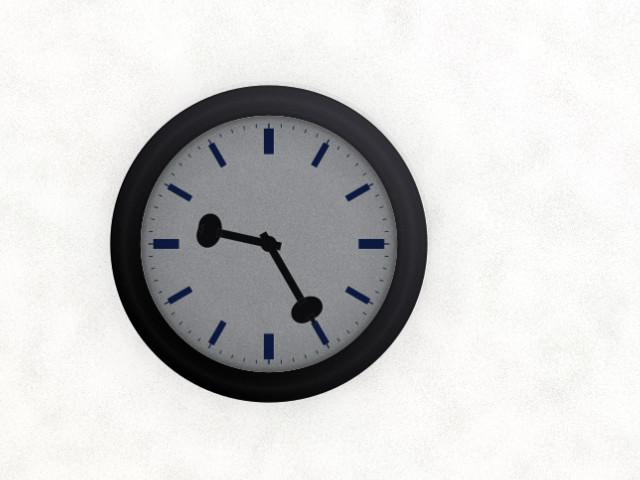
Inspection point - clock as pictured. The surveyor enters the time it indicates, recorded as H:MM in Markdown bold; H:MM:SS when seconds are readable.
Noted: **9:25**
